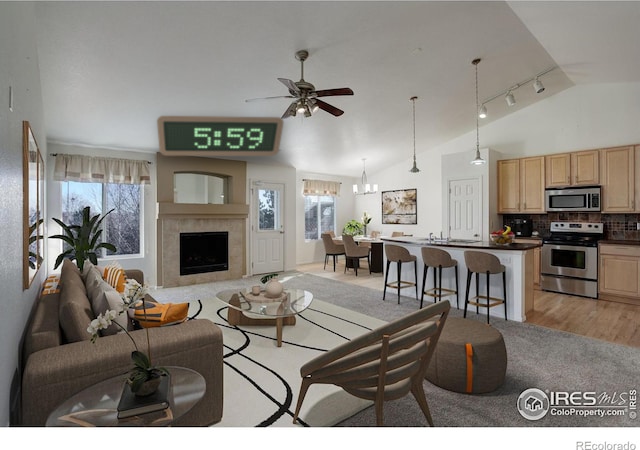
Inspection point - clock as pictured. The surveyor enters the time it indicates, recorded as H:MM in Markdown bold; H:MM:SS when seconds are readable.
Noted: **5:59**
